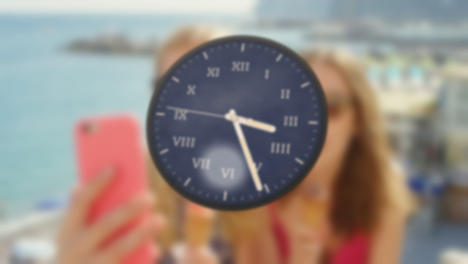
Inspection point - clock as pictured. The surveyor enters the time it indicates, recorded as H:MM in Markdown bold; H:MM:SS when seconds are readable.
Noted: **3:25:46**
